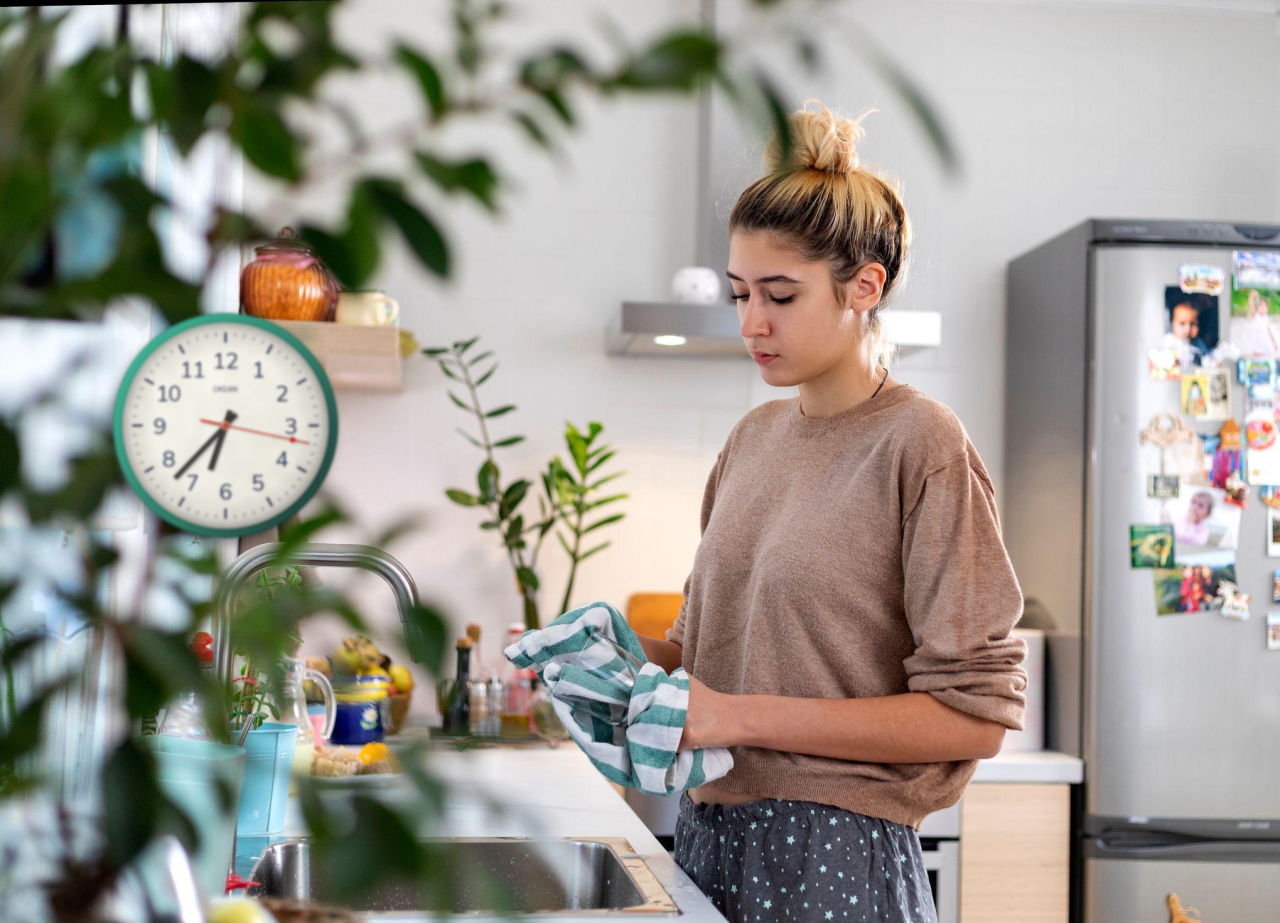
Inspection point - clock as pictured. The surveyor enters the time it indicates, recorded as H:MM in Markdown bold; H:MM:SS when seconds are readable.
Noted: **6:37:17**
